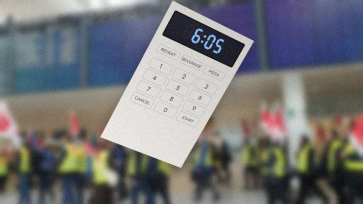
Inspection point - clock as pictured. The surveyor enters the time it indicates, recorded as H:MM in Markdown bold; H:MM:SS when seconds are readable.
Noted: **6:05**
